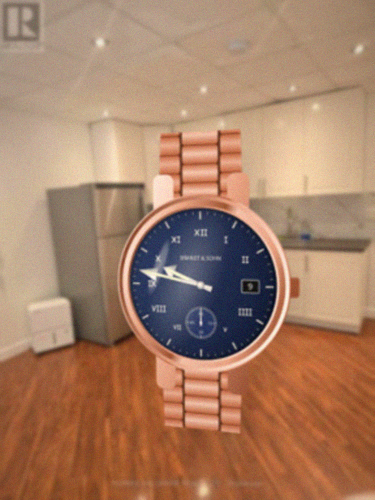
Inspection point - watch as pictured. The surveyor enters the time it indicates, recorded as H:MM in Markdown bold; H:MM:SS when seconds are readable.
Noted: **9:47**
